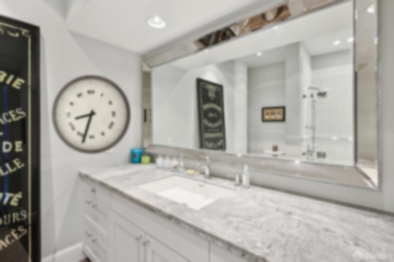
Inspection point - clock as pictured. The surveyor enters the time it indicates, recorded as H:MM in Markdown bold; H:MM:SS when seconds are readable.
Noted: **8:33**
